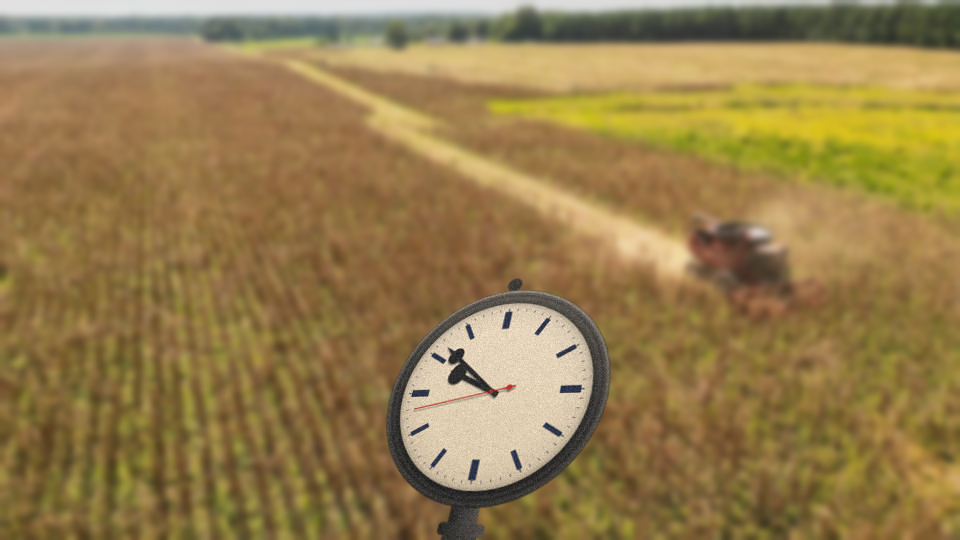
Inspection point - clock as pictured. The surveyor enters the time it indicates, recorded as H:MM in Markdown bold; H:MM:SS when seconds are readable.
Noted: **9:51:43**
